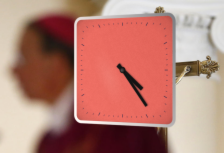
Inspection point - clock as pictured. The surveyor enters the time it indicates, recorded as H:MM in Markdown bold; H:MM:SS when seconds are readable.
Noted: **4:24**
